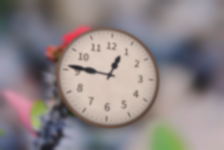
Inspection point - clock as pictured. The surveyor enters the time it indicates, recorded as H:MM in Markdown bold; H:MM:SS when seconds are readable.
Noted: **12:46**
